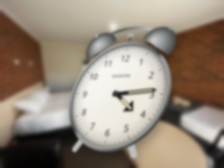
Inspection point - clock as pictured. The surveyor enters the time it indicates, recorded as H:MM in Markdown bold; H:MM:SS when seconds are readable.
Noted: **4:14**
